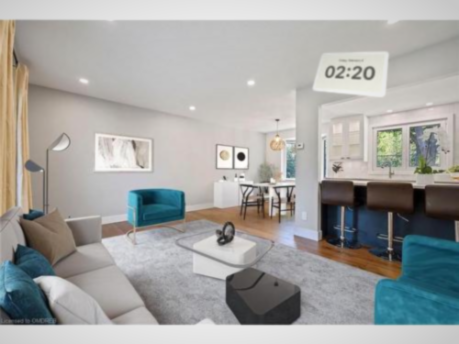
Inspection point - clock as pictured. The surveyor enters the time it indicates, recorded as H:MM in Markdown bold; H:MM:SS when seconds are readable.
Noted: **2:20**
